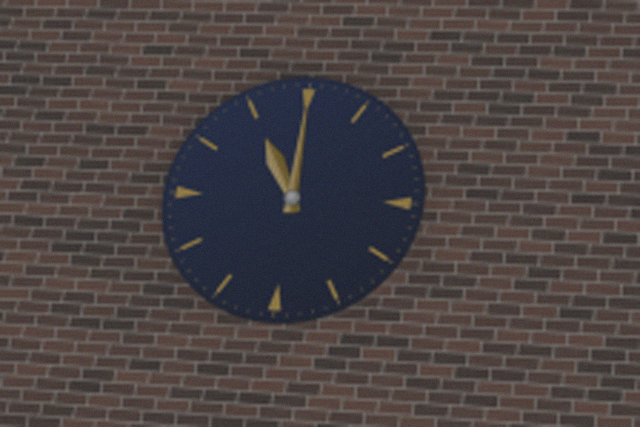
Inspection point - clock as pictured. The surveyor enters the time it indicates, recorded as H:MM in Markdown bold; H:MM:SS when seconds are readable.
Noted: **11:00**
